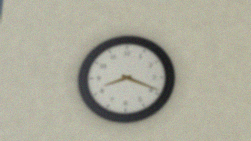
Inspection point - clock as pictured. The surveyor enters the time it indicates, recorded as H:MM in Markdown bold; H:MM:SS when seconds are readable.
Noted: **8:19**
